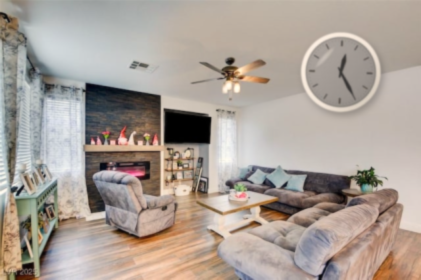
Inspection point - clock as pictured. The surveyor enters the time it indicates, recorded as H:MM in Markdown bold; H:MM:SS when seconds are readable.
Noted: **12:25**
